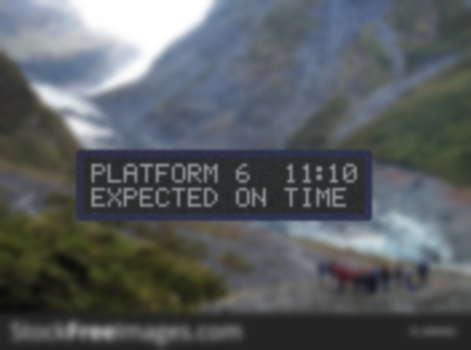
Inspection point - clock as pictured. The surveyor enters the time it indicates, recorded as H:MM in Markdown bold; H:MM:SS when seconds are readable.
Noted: **11:10**
